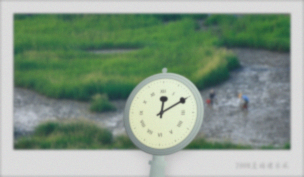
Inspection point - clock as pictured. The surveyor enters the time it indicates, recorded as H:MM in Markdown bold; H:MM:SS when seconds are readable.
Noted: **12:10**
